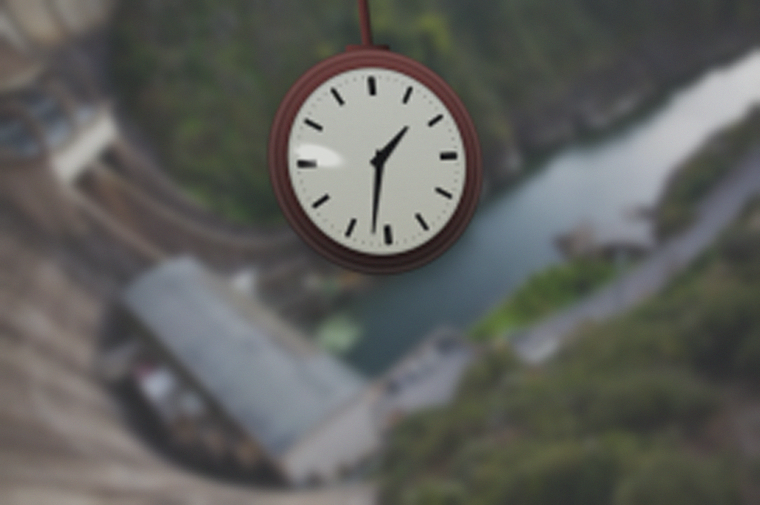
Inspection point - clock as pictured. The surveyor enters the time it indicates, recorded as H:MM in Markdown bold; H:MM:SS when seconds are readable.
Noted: **1:32**
